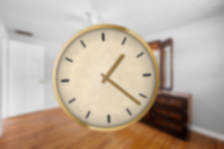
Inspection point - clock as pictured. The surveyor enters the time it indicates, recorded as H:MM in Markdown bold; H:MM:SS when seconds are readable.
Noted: **1:22**
